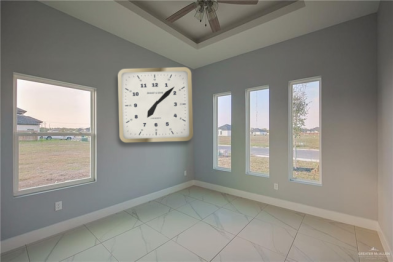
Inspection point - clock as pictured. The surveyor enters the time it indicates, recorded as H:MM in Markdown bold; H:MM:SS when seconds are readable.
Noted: **7:08**
